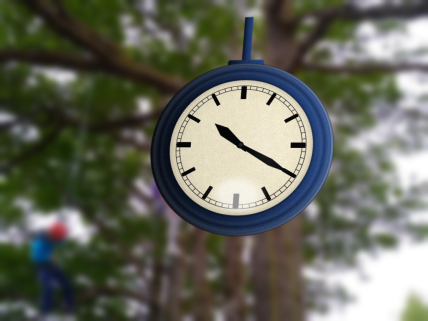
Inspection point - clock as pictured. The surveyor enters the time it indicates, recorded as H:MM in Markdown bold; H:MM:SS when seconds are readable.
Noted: **10:20**
